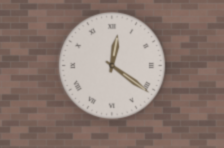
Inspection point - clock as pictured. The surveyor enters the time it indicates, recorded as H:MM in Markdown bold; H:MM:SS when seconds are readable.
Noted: **12:21**
